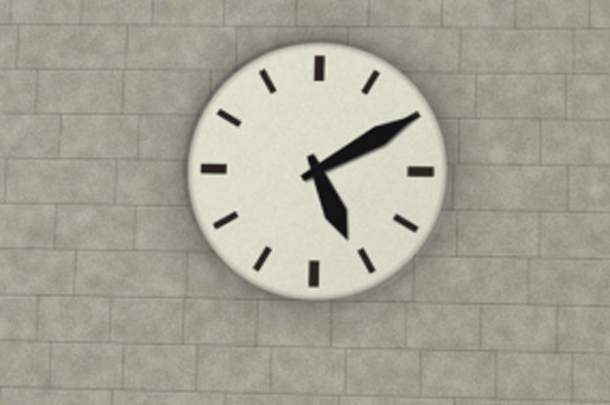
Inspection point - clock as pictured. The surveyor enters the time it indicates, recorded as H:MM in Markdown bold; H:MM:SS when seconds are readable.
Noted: **5:10**
